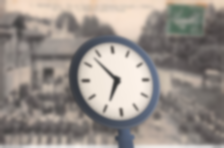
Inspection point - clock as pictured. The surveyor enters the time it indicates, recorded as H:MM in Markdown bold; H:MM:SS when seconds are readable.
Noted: **6:53**
